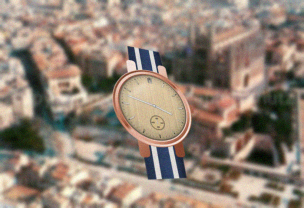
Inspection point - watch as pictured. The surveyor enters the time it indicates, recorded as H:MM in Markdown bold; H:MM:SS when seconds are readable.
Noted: **3:48**
